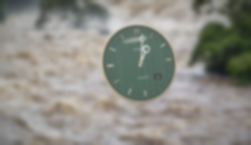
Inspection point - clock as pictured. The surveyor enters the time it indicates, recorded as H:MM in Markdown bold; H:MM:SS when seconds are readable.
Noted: **1:02**
